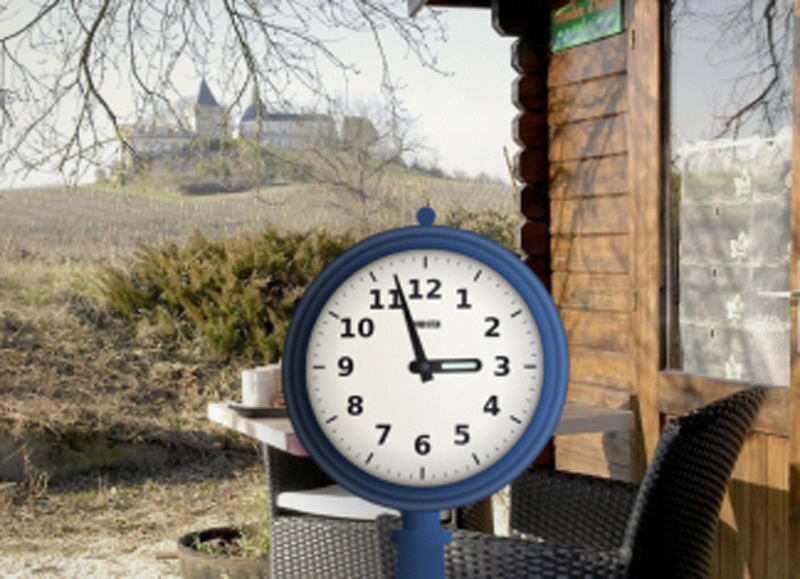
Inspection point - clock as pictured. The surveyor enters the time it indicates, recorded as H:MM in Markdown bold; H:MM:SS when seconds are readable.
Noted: **2:57**
